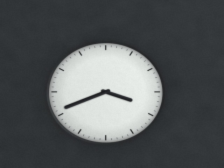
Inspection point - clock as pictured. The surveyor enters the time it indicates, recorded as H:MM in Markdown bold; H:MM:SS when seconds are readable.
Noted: **3:41**
